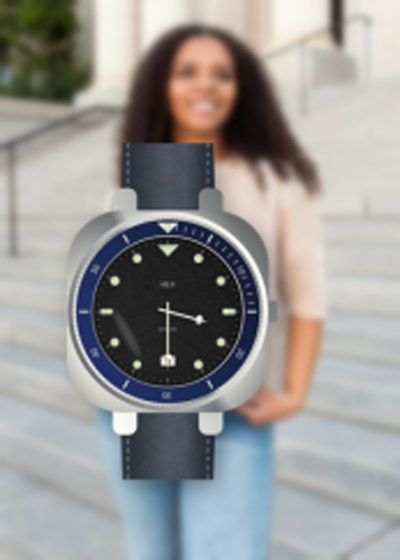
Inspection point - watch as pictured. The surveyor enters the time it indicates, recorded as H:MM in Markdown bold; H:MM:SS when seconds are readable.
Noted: **3:30**
